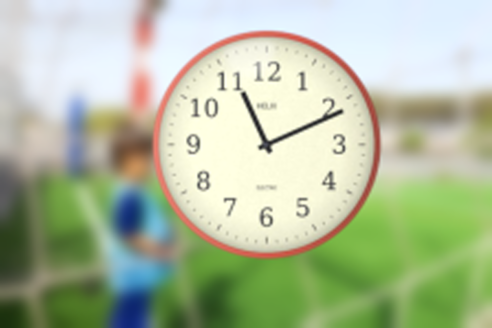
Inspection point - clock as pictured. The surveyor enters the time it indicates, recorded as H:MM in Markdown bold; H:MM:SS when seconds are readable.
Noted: **11:11**
